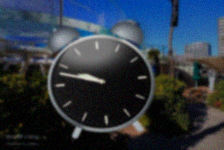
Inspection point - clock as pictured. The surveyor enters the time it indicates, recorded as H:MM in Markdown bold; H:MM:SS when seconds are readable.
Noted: **9:48**
